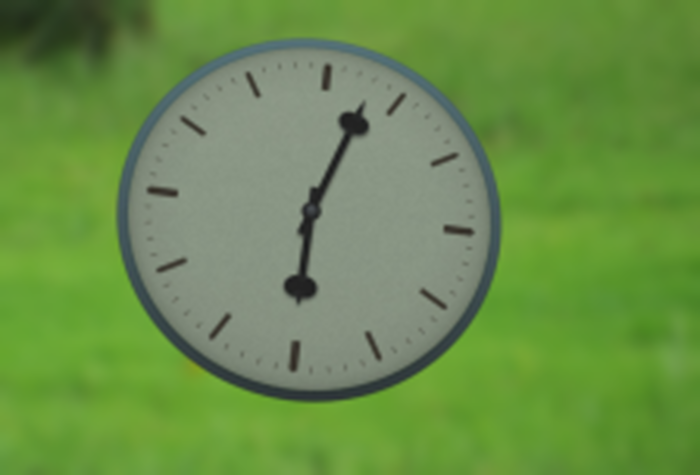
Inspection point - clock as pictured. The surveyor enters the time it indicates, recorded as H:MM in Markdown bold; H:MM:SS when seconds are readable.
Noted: **6:03**
